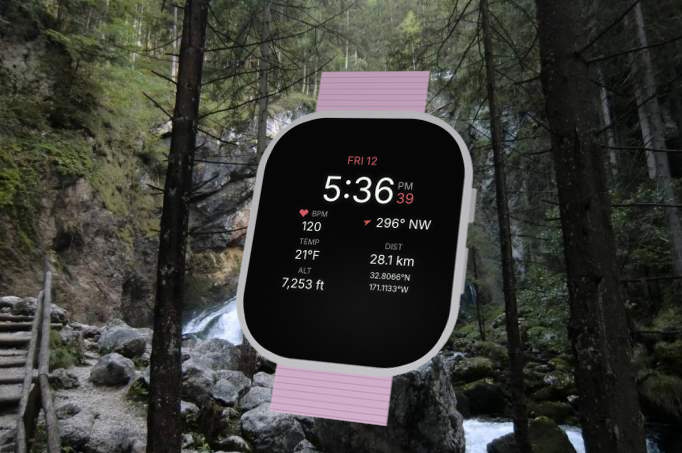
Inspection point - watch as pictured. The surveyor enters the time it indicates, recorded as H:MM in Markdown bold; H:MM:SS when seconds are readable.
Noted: **5:36:39**
